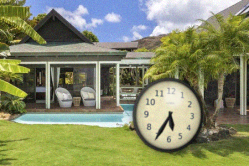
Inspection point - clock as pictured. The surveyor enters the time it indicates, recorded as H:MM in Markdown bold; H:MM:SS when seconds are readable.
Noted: **5:35**
